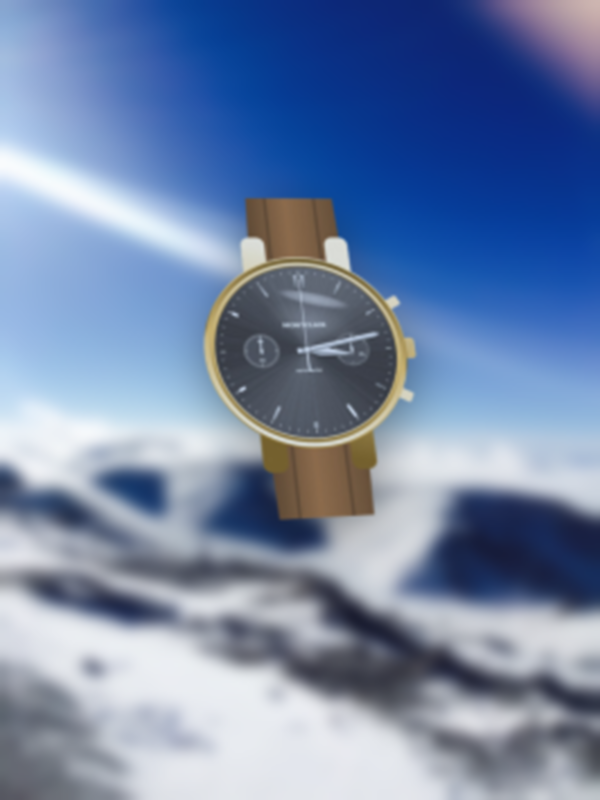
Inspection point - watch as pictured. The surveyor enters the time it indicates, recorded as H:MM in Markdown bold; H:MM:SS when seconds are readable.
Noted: **3:13**
